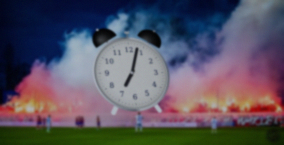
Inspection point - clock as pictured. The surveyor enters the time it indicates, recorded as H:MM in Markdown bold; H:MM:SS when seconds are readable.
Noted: **7:03**
